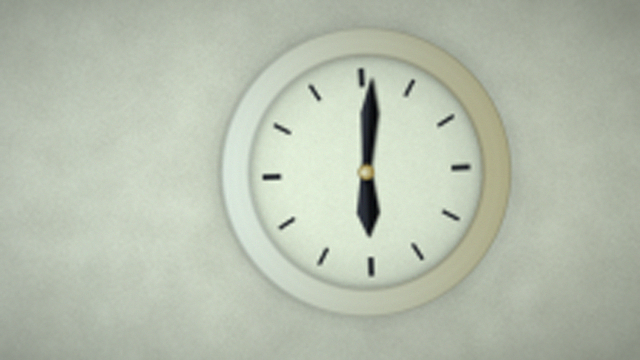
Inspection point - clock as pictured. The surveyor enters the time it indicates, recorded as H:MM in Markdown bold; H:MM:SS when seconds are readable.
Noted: **6:01**
